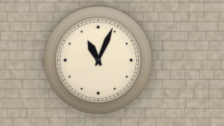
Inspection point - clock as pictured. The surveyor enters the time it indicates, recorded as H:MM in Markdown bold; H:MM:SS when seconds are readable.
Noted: **11:04**
